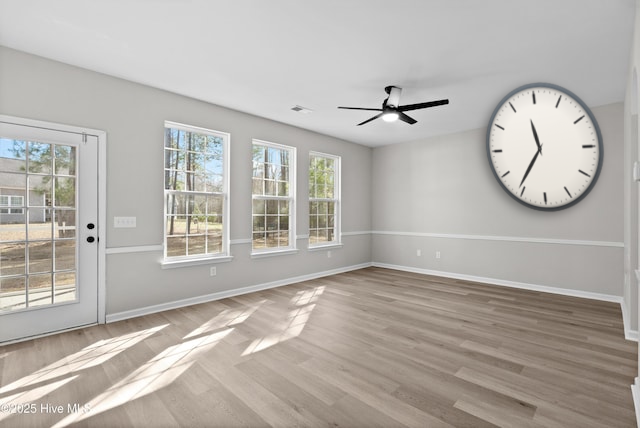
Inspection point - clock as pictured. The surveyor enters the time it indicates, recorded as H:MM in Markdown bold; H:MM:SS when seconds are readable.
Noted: **11:36**
